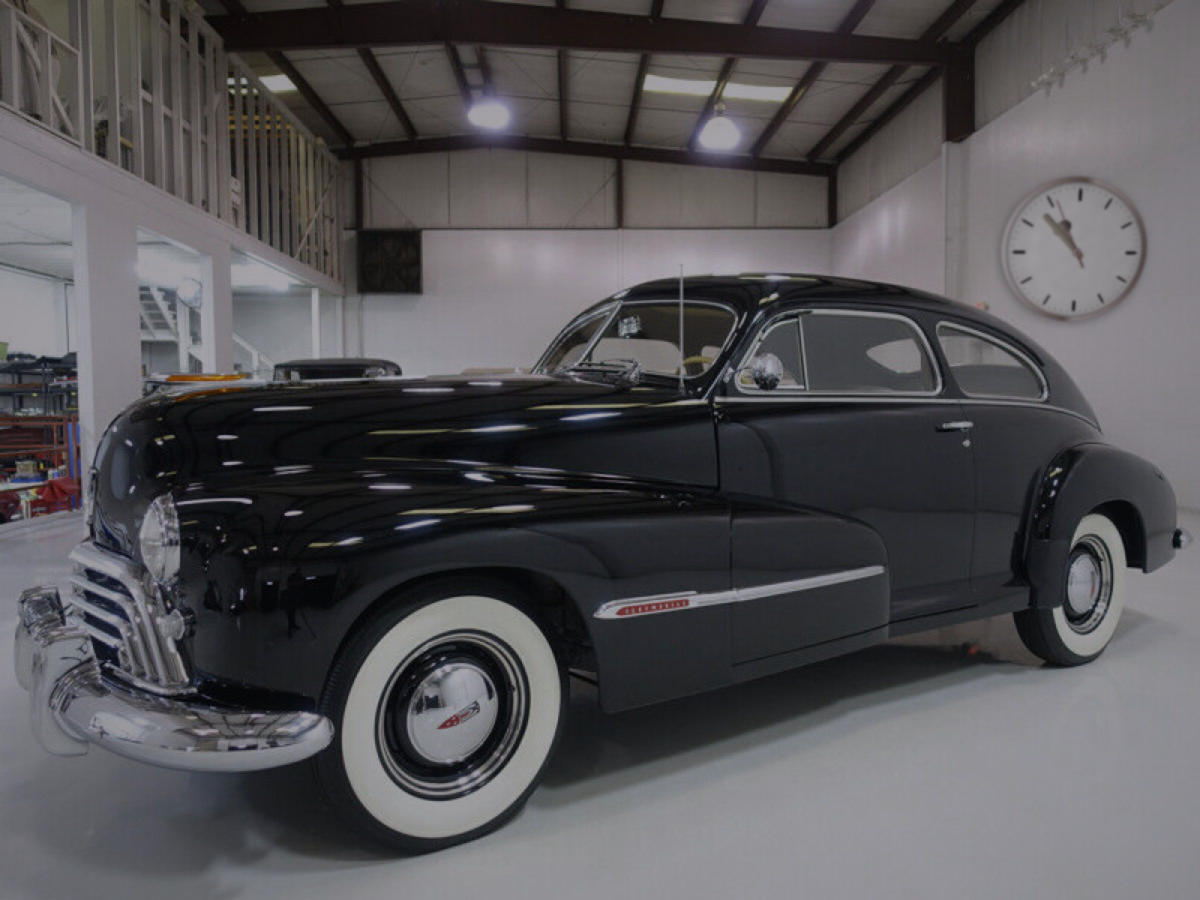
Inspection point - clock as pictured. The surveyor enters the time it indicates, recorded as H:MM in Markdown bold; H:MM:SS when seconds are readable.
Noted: **10:52:56**
